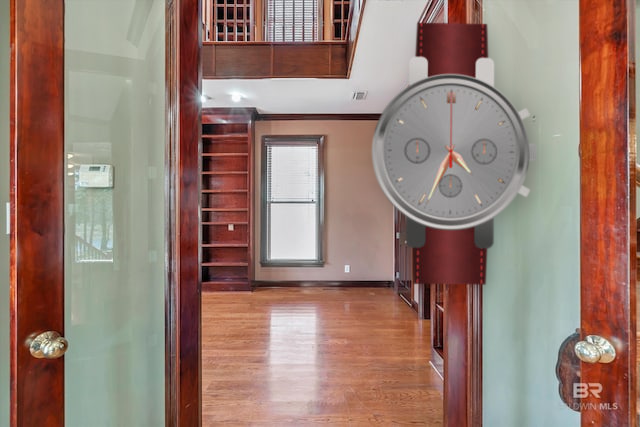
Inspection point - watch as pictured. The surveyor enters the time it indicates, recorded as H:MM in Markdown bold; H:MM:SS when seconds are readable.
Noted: **4:34**
